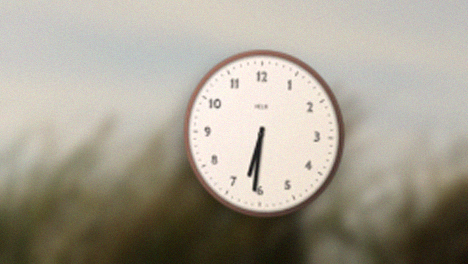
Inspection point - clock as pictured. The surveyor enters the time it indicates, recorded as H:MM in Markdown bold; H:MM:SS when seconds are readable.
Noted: **6:31**
